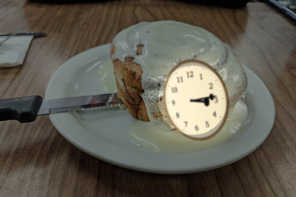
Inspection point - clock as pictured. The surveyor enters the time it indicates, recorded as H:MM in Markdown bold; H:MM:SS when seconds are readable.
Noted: **3:14**
